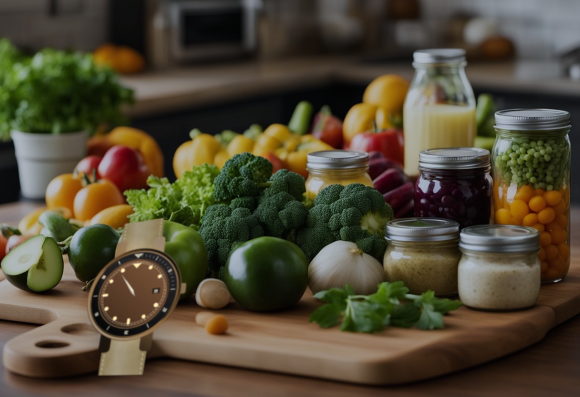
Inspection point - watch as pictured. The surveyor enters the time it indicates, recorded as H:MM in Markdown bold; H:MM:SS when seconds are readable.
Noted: **10:54**
